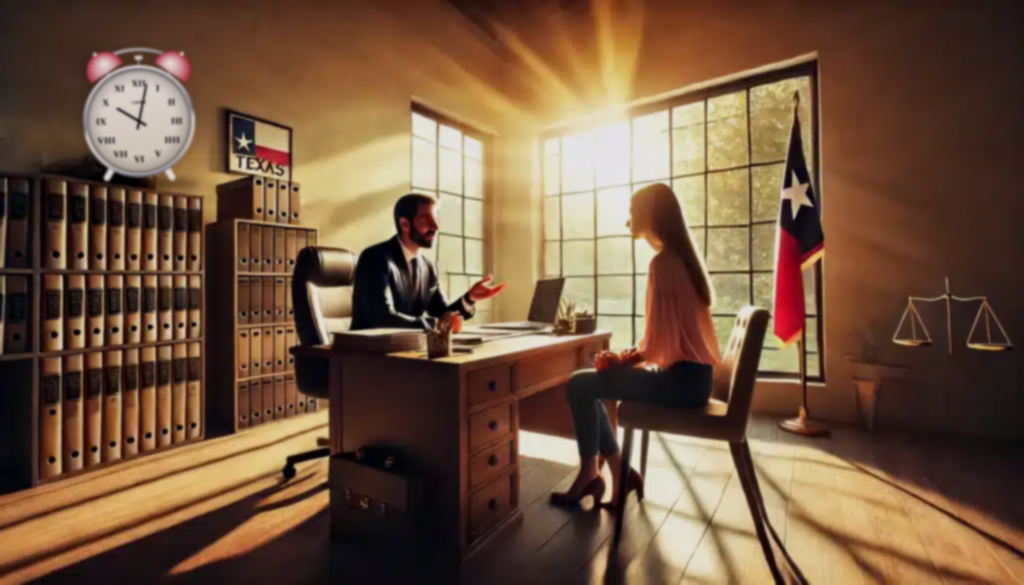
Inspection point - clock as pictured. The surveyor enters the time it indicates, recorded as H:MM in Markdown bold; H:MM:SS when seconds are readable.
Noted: **10:02**
